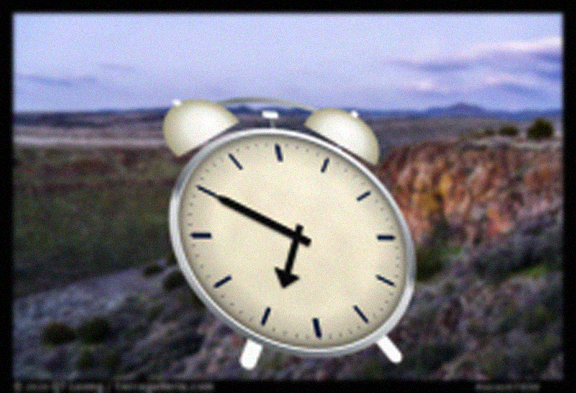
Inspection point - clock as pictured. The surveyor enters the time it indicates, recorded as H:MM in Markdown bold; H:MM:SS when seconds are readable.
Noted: **6:50**
